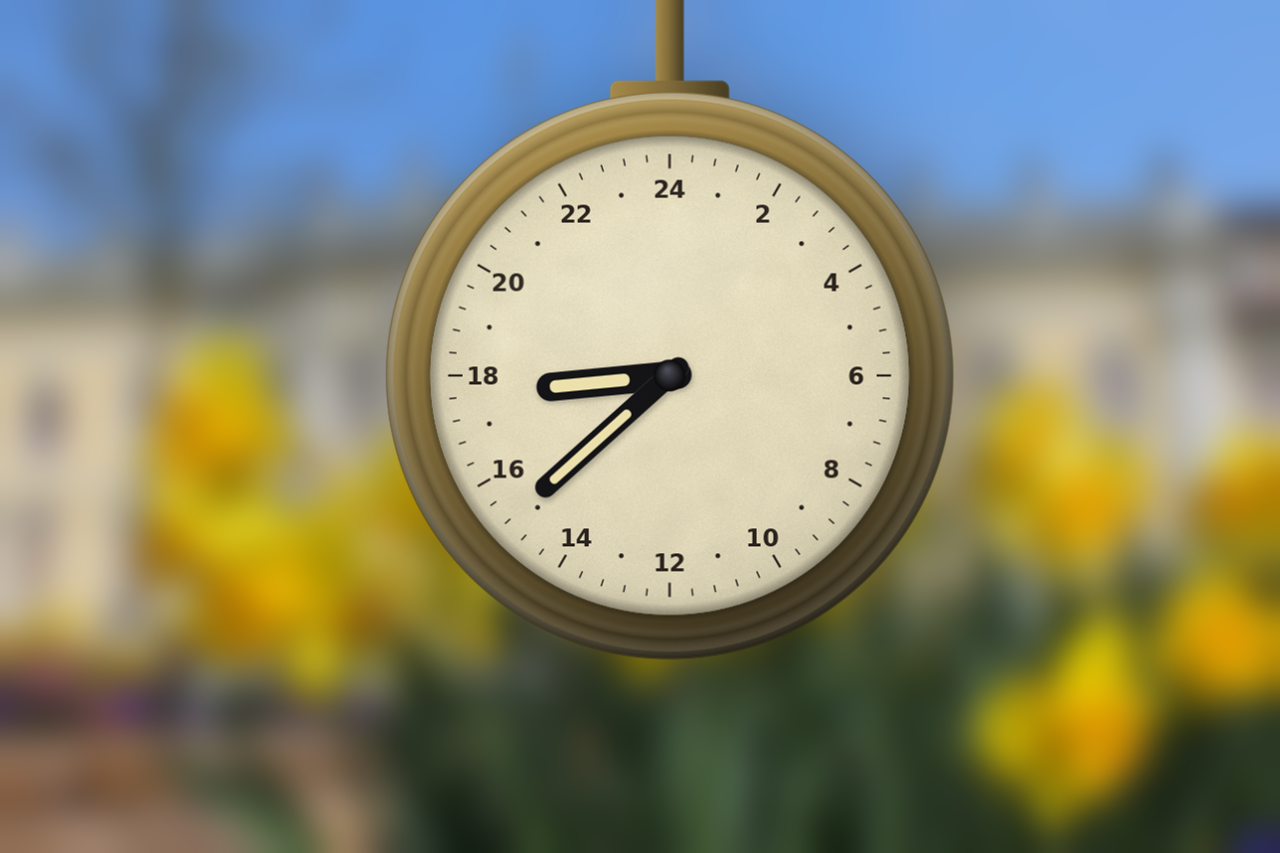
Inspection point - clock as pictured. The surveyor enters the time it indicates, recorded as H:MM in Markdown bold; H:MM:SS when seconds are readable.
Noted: **17:38**
